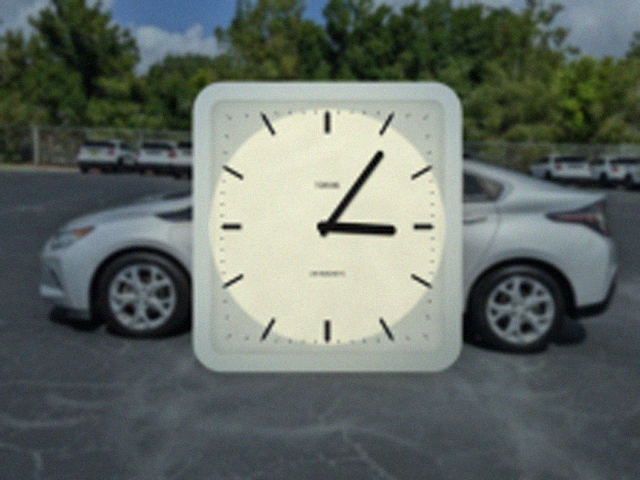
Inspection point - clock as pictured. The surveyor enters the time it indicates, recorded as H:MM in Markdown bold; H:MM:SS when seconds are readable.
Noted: **3:06**
